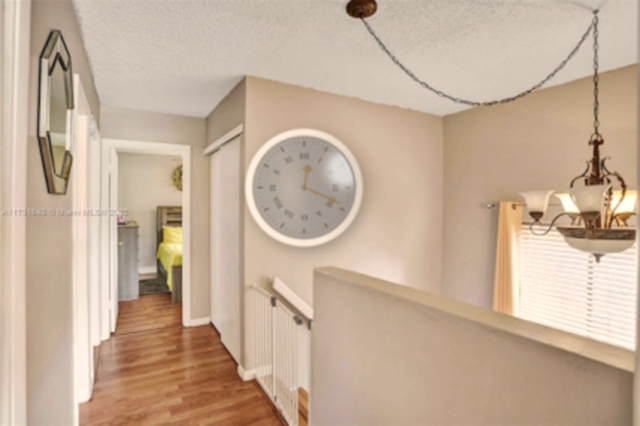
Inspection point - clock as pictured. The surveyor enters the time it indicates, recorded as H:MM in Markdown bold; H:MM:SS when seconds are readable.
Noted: **12:19**
